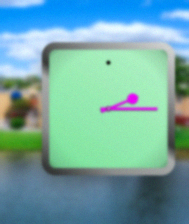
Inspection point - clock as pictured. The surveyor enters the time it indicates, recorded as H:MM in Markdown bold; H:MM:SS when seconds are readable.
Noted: **2:15**
